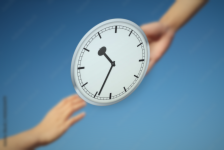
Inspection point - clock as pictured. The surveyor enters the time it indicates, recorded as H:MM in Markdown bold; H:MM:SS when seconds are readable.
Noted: **10:34**
